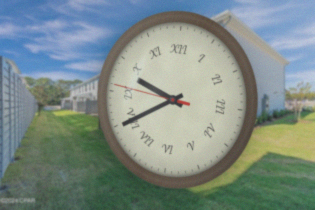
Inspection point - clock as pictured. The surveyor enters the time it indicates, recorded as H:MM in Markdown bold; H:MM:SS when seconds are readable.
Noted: **9:39:46**
